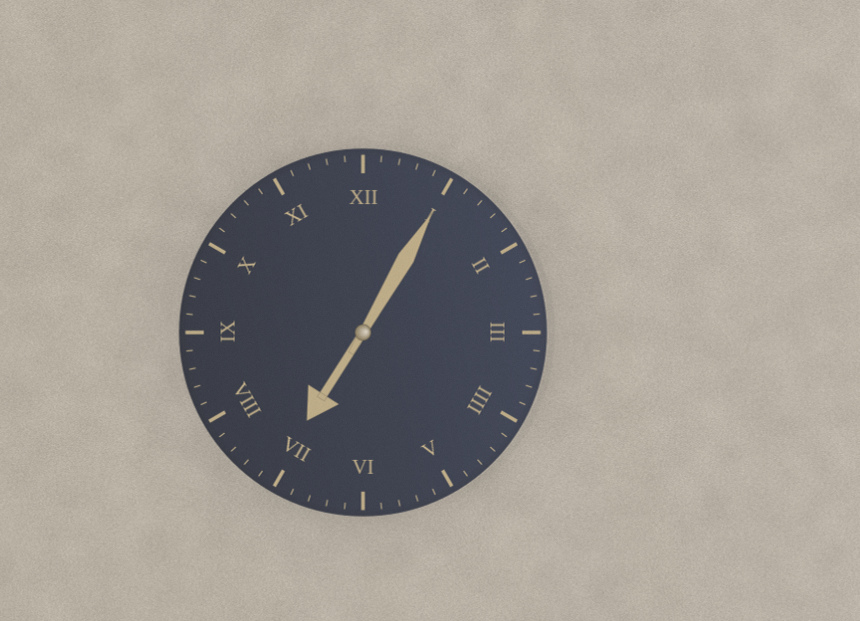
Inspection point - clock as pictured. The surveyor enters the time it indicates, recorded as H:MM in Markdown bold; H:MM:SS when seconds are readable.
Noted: **7:05**
